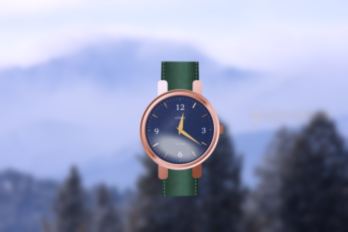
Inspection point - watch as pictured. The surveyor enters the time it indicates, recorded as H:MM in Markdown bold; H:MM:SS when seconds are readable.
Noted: **12:21**
